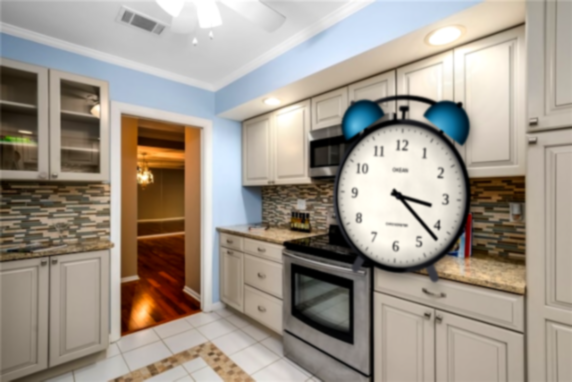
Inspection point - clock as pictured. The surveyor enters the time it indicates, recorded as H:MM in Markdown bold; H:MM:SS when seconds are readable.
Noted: **3:22**
